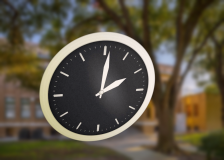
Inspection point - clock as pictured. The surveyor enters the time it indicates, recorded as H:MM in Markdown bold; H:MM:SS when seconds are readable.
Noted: **2:01**
